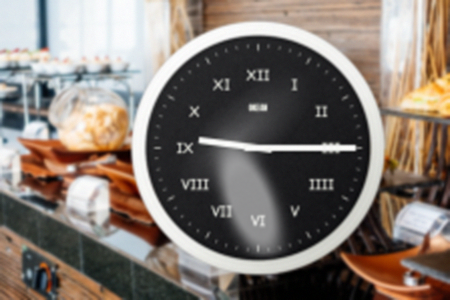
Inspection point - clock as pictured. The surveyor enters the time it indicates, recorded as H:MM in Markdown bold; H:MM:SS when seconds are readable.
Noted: **9:15**
